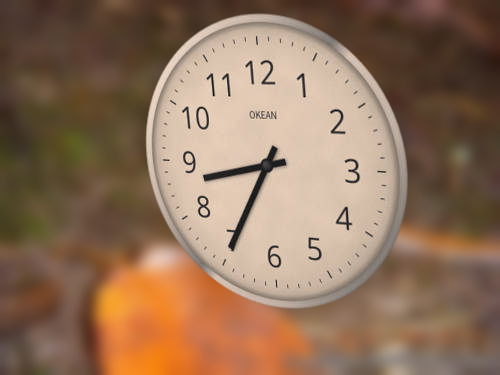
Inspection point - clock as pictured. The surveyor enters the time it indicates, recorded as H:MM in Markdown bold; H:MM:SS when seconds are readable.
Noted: **8:35**
